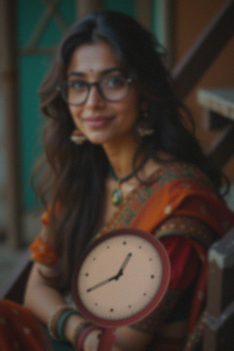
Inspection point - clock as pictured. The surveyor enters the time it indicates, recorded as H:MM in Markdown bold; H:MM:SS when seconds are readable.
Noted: **12:40**
